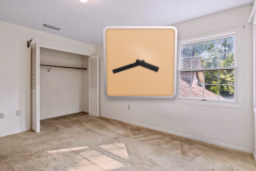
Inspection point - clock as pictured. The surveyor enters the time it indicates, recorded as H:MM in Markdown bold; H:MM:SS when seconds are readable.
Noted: **3:42**
